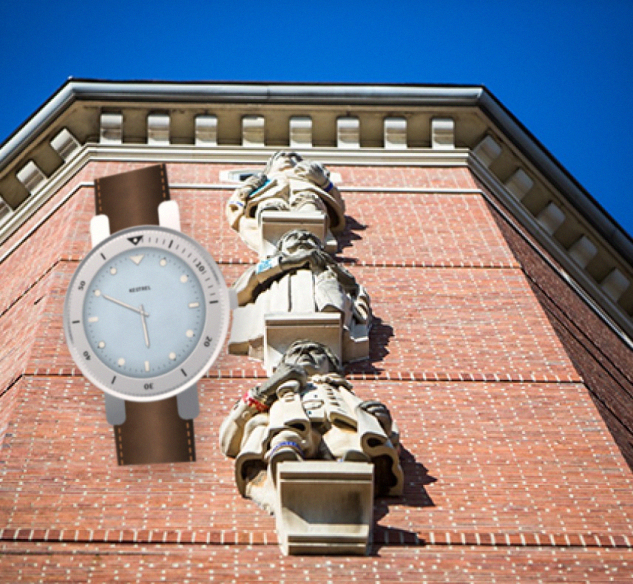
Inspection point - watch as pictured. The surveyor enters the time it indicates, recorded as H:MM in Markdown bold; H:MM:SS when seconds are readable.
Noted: **5:50**
